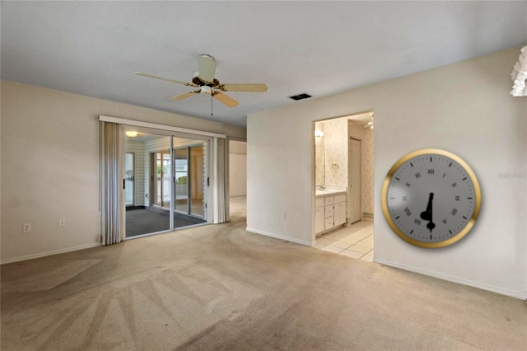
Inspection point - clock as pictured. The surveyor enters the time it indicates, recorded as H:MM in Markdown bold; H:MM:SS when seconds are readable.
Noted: **6:30**
